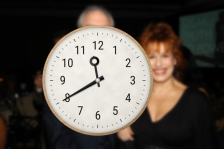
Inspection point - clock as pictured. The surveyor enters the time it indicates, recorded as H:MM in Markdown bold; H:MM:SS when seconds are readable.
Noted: **11:40**
